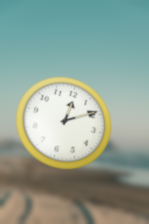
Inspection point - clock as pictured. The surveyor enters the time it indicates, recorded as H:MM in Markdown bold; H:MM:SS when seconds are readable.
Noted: **12:09**
